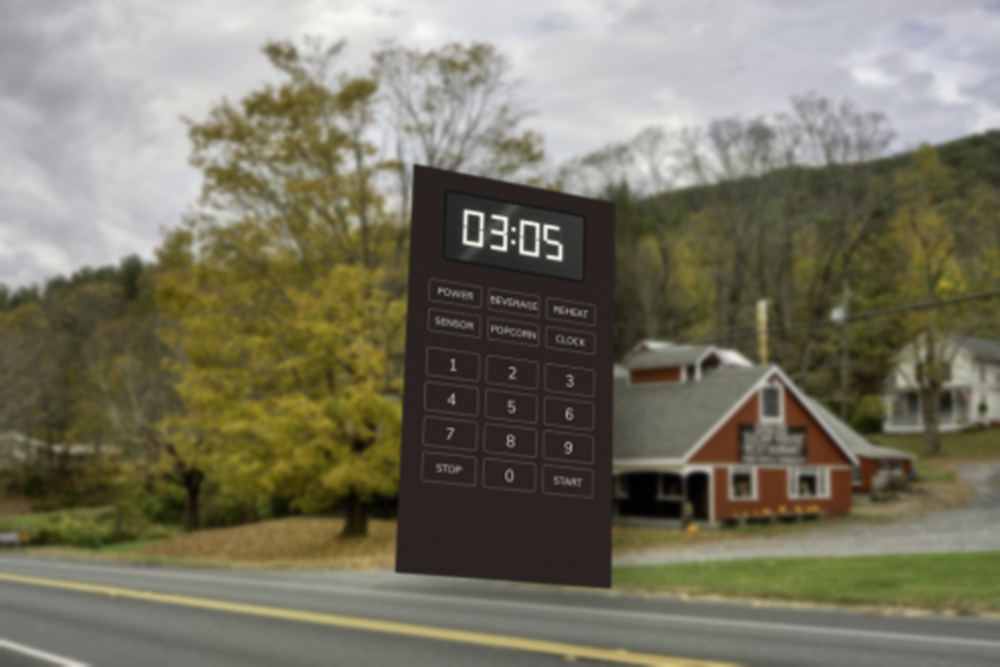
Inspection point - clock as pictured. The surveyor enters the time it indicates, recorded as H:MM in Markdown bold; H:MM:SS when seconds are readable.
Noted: **3:05**
